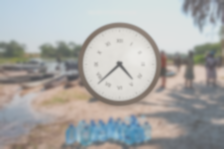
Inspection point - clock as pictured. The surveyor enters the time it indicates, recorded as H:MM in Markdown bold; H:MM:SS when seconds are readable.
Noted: **4:38**
